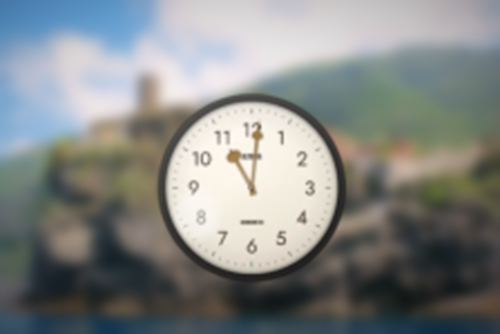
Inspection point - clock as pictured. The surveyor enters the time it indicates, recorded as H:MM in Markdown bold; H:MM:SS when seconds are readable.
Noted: **11:01**
